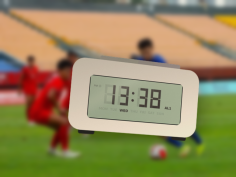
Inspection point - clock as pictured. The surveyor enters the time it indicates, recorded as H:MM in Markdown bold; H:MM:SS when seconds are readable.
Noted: **13:38**
